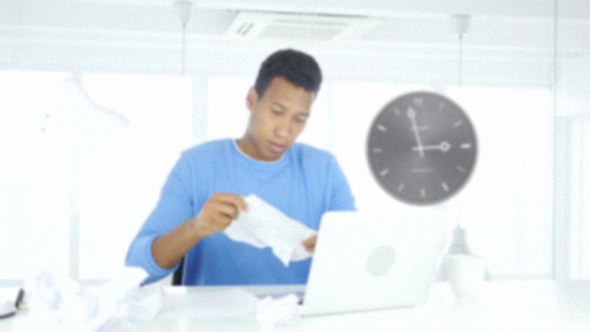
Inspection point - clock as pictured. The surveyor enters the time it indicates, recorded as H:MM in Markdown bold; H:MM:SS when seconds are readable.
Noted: **2:58**
